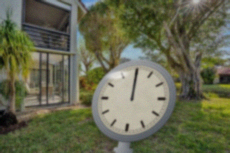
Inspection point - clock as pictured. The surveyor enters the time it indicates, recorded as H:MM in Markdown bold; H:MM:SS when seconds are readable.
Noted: **12:00**
